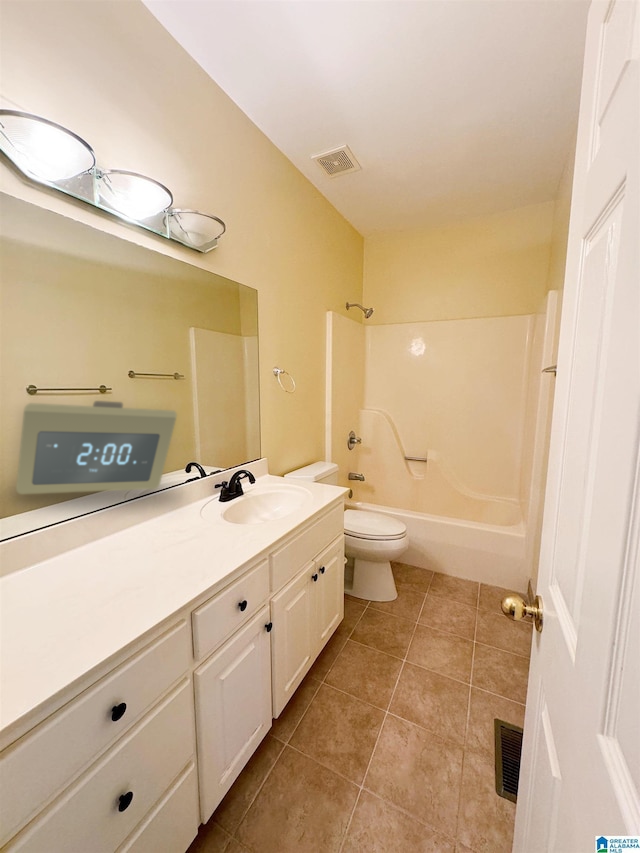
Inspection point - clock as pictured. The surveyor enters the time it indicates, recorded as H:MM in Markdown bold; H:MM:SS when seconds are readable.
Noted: **2:00**
